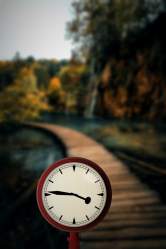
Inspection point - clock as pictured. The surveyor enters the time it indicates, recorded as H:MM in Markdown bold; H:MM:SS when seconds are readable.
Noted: **3:46**
